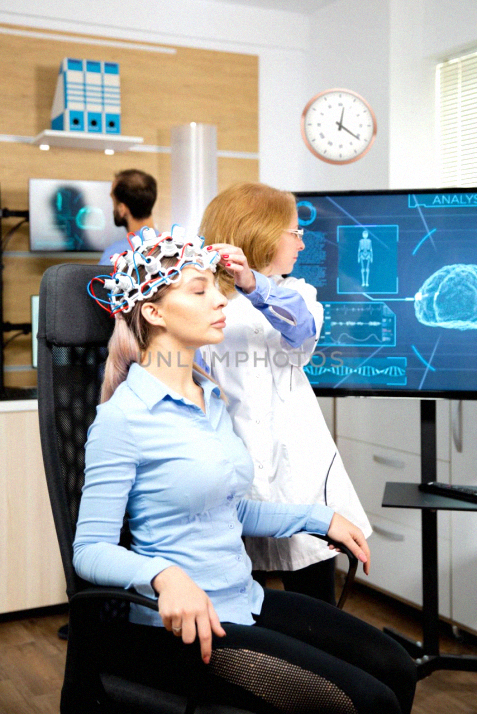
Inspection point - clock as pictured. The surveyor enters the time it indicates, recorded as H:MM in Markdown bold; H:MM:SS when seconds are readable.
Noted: **12:21**
